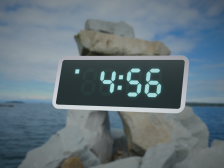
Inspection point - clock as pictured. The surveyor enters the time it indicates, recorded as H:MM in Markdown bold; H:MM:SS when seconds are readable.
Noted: **4:56**
